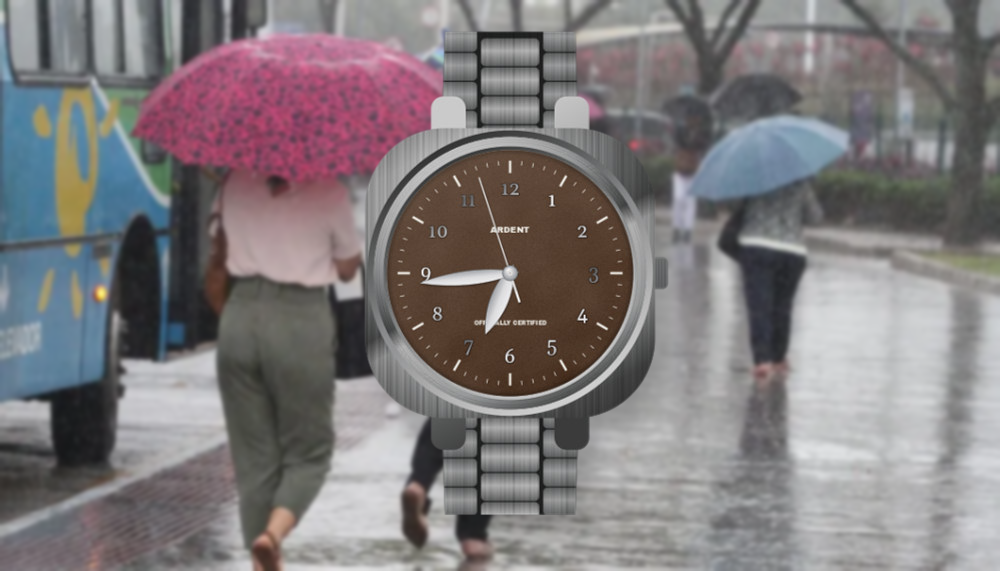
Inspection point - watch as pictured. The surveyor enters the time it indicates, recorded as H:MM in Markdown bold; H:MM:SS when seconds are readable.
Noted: **6:43:57**
